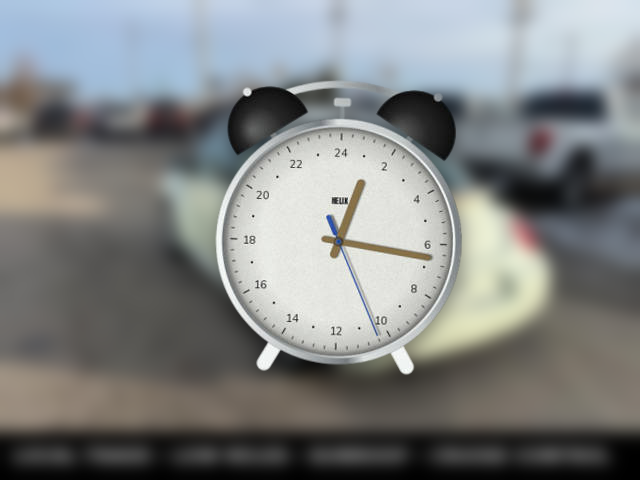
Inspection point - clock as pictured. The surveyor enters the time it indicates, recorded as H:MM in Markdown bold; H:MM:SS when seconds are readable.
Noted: **1:16:26**
